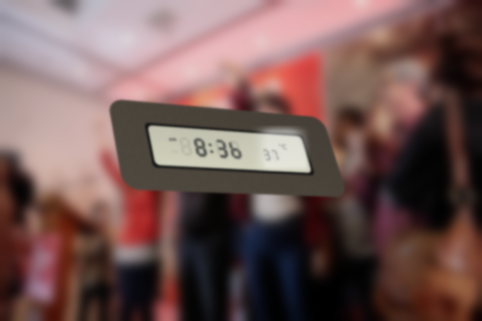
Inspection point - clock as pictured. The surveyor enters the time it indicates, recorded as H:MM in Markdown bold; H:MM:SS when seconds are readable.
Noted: **8:36**
